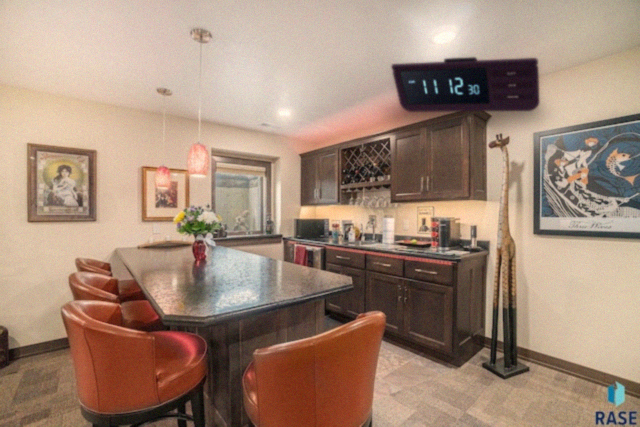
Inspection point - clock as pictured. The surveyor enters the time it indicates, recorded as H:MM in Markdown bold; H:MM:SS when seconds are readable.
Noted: **11:12**
